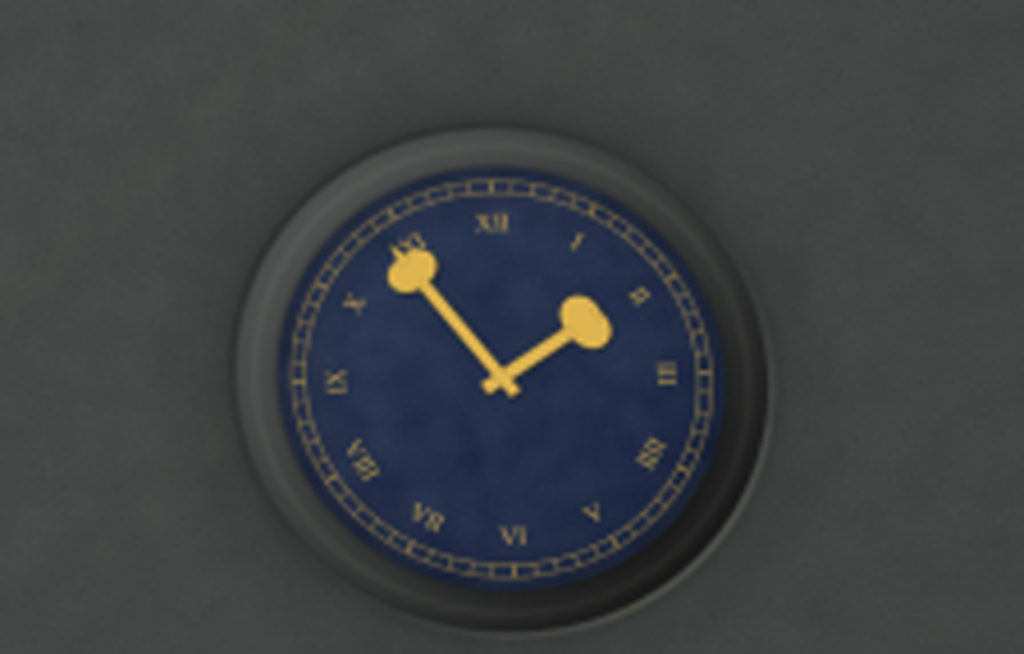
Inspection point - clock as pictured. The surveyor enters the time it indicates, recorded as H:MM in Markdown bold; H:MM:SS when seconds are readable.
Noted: **1:54**
